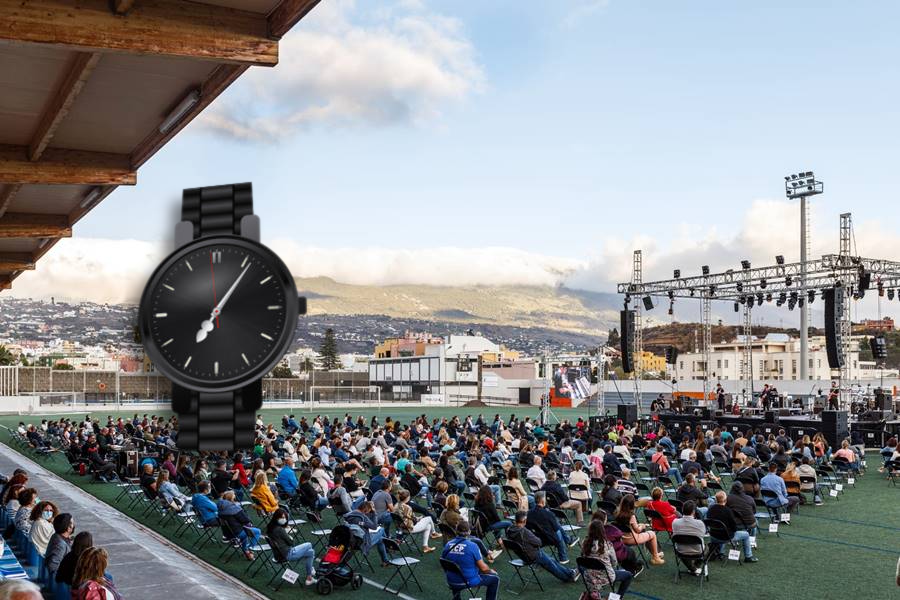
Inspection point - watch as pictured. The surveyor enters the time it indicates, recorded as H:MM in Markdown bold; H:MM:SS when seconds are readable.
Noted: **7:05:59**
